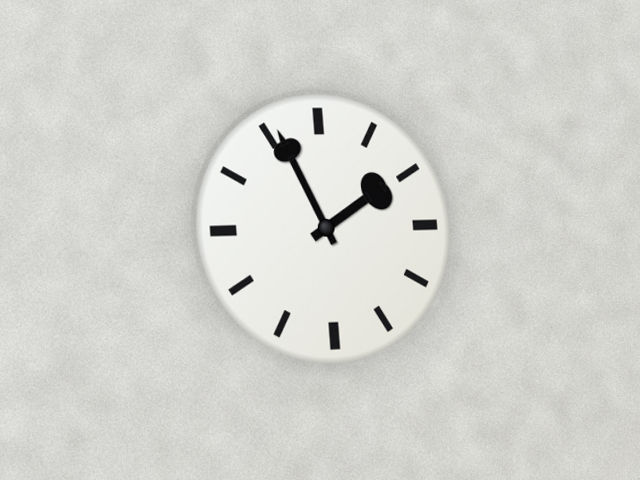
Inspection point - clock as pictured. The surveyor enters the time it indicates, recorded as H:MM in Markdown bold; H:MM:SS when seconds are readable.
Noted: **1:56**
